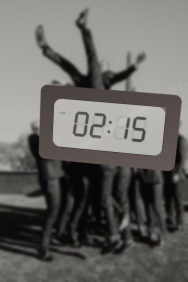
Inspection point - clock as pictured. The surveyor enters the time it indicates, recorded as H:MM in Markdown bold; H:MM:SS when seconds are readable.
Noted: **2:15**
